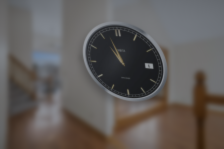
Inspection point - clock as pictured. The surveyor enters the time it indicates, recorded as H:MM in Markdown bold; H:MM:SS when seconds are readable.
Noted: **10:57**
